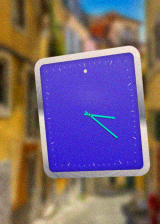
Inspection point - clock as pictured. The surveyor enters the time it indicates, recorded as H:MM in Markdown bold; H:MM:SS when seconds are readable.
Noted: **3:22**
